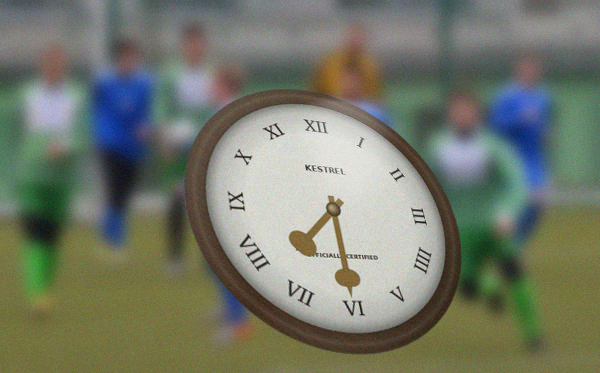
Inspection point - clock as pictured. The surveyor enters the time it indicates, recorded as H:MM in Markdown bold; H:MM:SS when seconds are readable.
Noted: **7:30**
